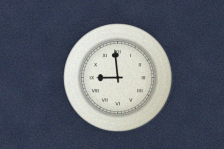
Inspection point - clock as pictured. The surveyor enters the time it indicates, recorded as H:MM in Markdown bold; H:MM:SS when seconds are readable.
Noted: **8:59**
